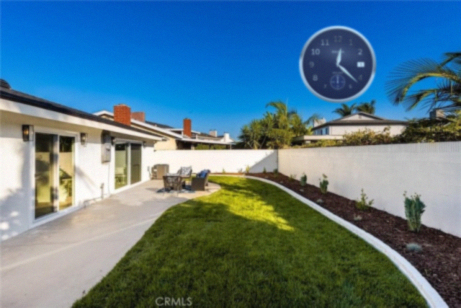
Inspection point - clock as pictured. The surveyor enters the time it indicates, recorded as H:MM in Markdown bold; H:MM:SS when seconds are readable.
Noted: **12:22**
